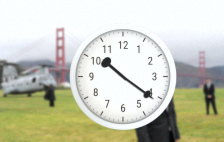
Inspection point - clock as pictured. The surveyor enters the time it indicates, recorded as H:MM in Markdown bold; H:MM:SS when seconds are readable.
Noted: **10:21**
